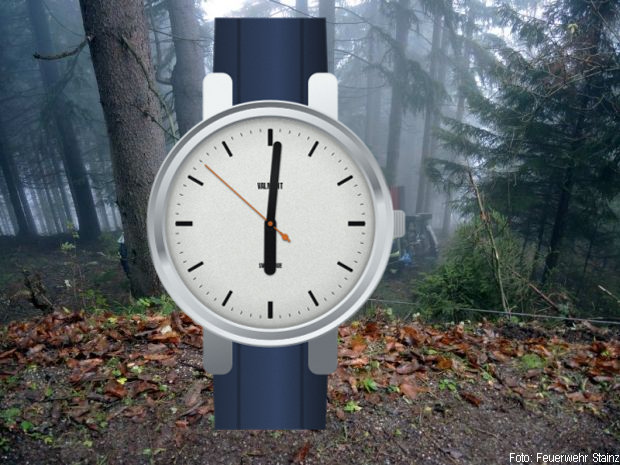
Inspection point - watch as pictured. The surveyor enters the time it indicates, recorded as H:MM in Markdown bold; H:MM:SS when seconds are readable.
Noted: **6:00:52**
